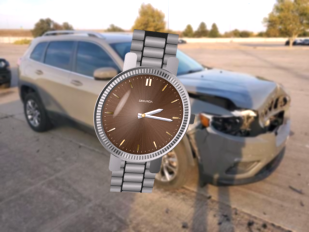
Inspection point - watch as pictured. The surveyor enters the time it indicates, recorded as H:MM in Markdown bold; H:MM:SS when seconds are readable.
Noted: **2:16**
